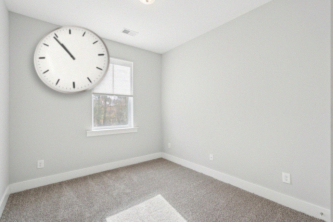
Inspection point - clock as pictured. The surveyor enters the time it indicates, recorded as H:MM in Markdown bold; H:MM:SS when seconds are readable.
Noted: **10:54**
